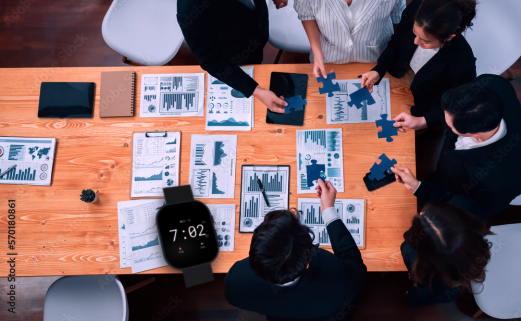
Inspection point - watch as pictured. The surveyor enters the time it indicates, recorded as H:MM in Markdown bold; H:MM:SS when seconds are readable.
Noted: **7:02**
